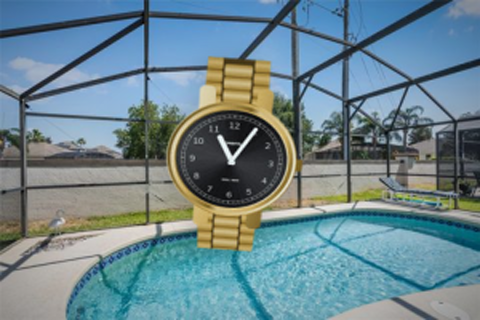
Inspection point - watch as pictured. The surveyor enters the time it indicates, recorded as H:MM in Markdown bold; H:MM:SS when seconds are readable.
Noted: **11:05**
